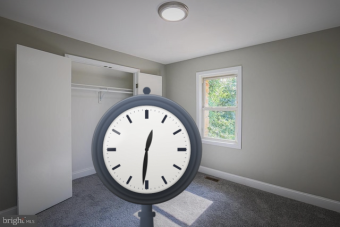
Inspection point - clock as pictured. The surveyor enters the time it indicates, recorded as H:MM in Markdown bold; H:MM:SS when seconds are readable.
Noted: **12:31**
